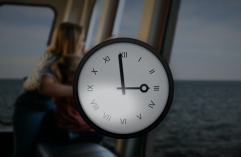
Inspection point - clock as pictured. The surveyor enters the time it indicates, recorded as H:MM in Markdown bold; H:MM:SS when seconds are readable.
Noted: **2:59**
